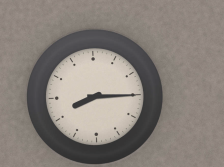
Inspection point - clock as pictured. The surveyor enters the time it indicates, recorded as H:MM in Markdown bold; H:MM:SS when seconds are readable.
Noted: **8:15**
